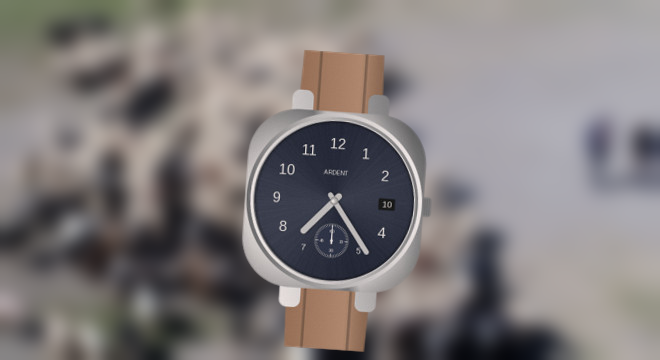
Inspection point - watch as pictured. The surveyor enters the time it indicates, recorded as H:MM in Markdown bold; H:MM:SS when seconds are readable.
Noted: **7:24**
